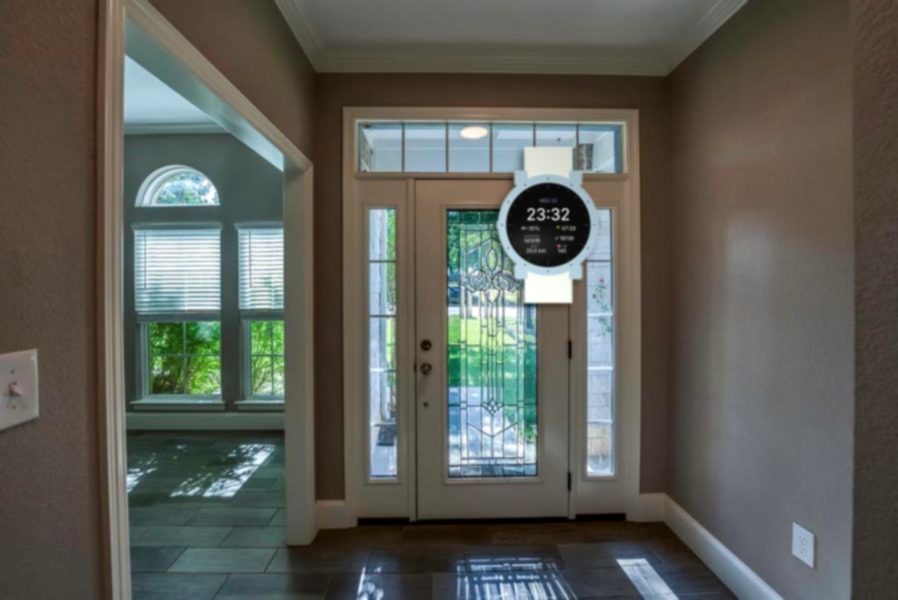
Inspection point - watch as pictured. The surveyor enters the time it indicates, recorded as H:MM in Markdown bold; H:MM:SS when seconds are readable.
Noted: **23:32**
